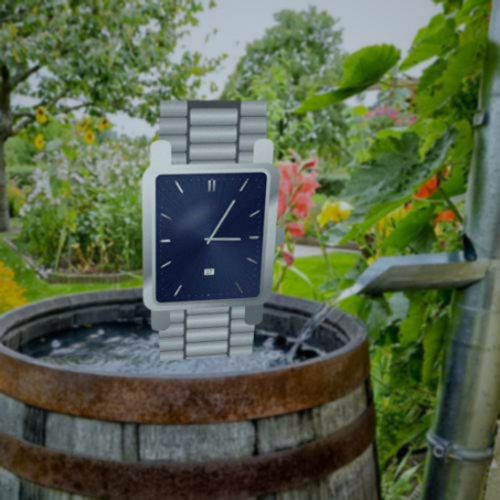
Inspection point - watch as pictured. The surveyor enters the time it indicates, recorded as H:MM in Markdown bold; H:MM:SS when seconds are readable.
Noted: **3:05**
